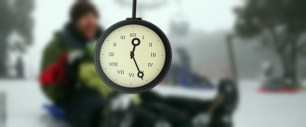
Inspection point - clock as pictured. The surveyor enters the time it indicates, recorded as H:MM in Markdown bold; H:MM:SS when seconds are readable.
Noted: **12:26**
